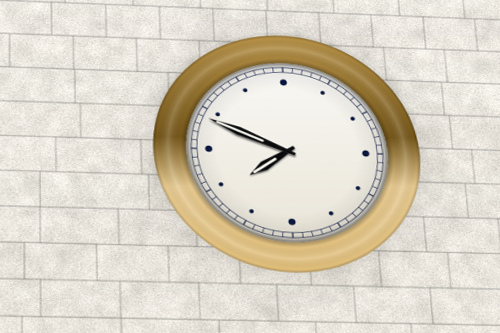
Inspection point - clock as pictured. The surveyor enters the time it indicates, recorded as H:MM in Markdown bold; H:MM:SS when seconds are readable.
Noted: **7:49**
